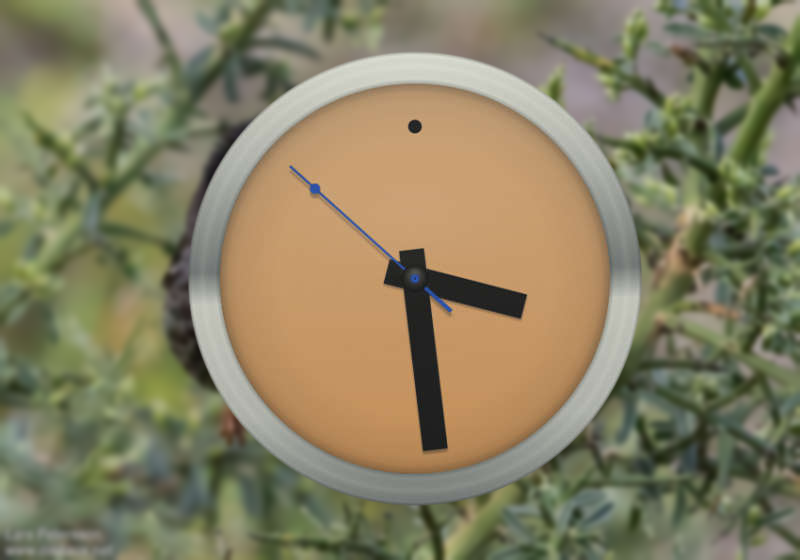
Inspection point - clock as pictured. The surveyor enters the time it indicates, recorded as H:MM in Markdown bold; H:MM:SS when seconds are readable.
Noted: **3:28:52**
